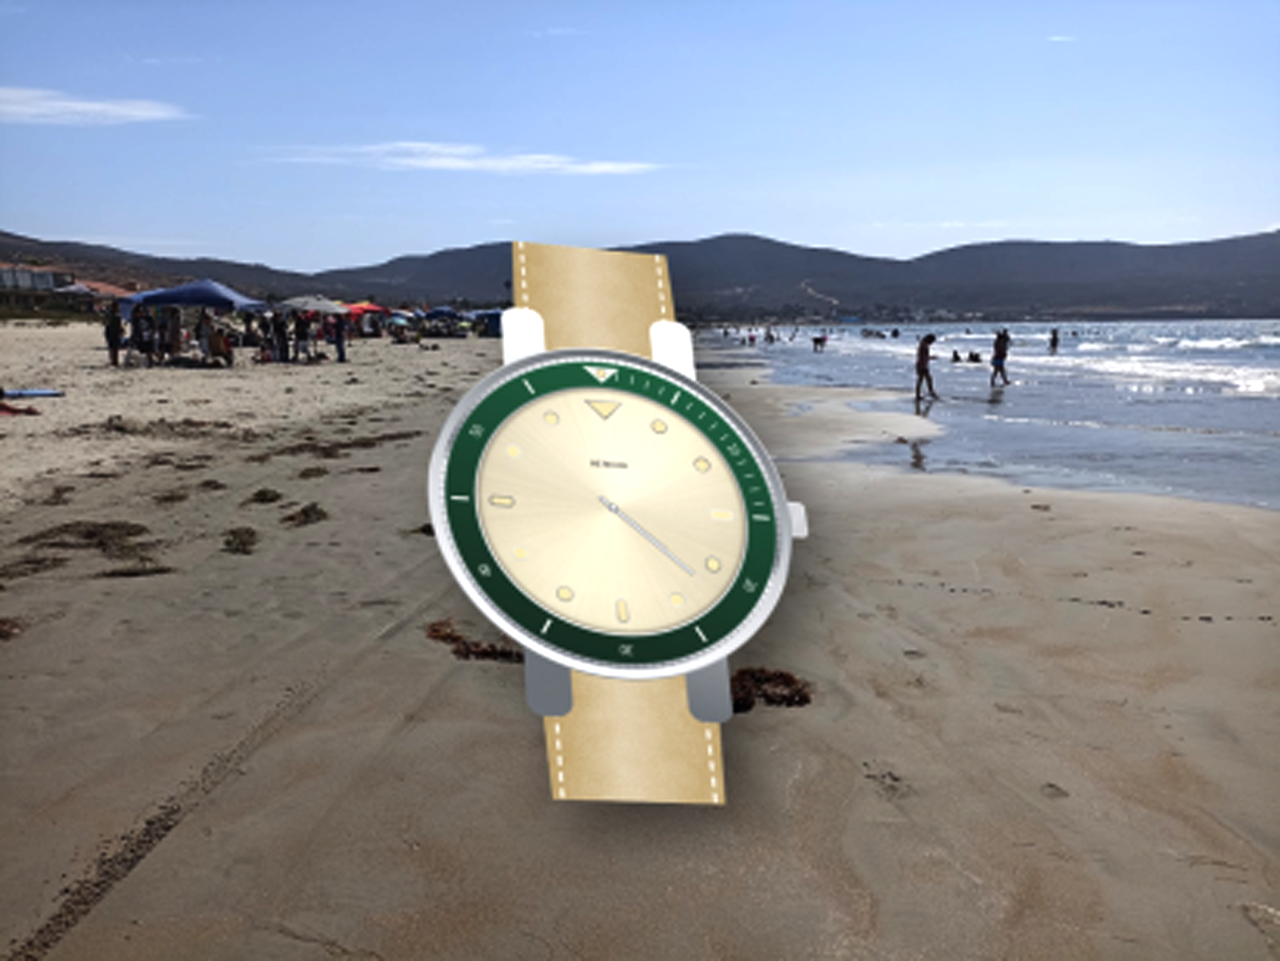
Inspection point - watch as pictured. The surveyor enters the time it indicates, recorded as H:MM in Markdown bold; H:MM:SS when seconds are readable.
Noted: **4:22**
